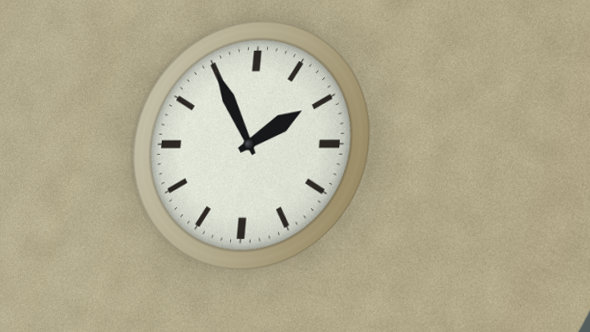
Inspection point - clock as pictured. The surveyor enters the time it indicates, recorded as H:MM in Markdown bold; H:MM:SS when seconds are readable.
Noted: **1:55**
